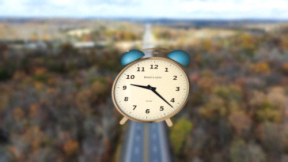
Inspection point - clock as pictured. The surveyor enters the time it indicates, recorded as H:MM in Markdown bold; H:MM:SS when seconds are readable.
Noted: **9:22**
